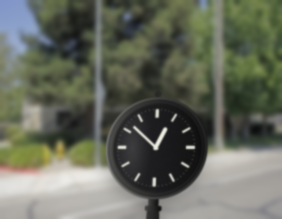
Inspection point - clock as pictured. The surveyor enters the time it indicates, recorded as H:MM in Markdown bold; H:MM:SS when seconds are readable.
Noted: **12:52**
